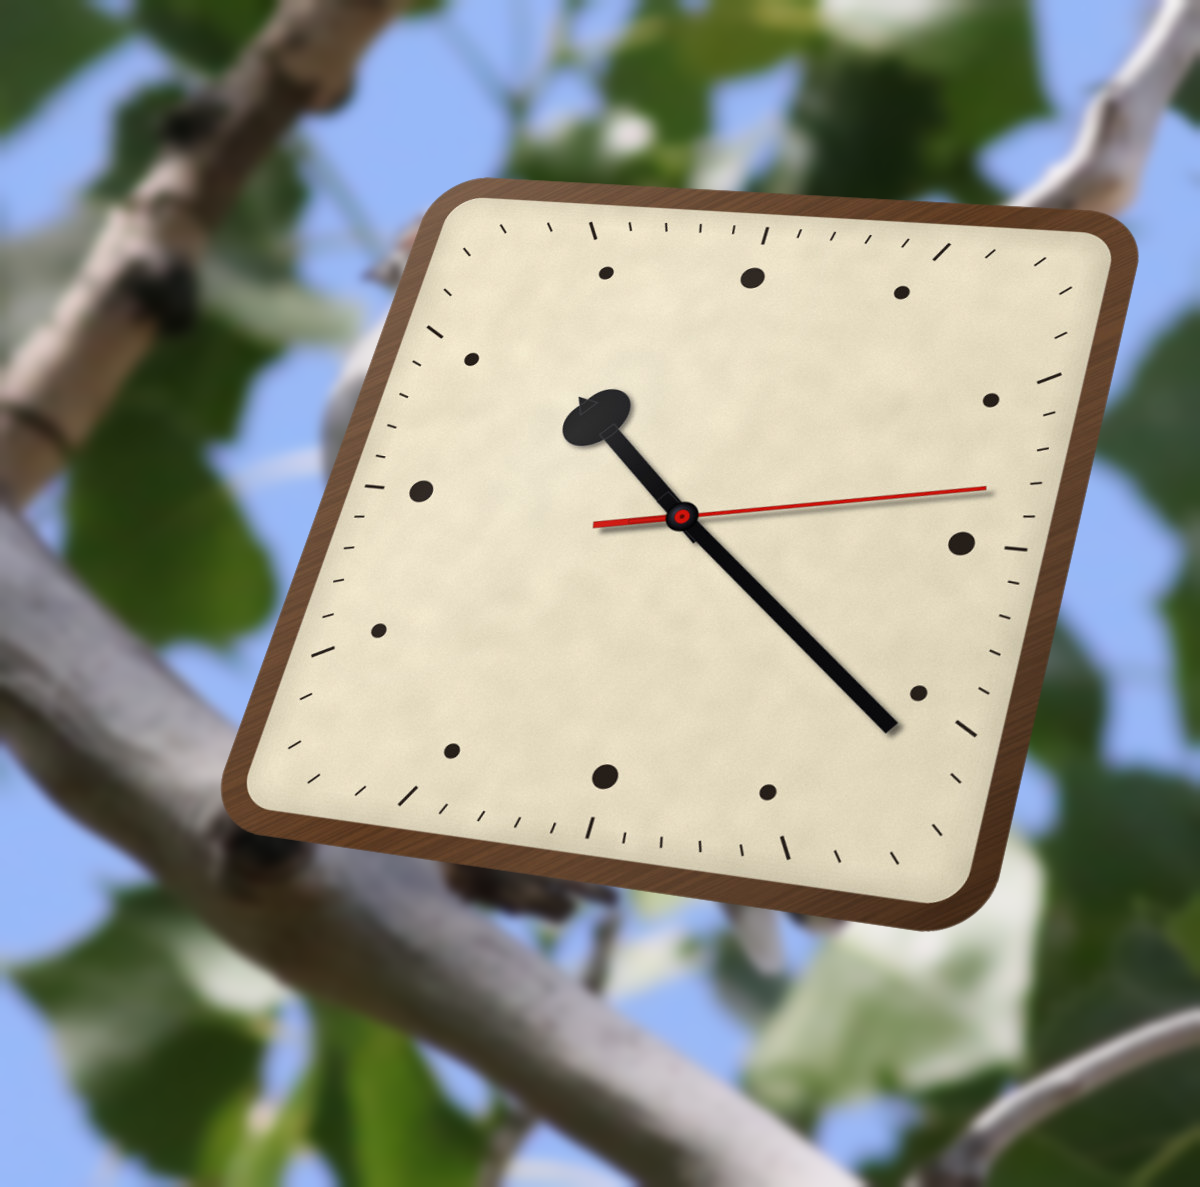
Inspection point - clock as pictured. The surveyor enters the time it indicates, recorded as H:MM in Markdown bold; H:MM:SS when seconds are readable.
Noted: **10:21:13**
